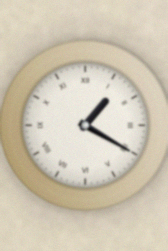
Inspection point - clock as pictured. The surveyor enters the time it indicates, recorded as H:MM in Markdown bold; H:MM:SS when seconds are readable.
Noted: **1:20**
